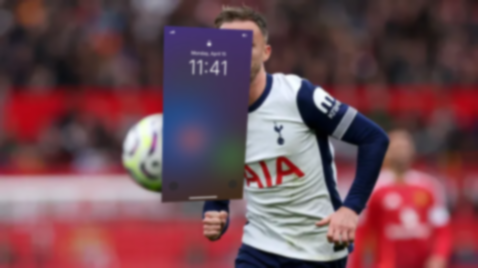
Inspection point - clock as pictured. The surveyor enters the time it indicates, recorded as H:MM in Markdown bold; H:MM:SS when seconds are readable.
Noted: **11:41**
